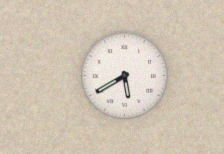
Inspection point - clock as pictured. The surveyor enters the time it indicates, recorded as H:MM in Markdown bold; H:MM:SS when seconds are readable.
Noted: **5:40**
